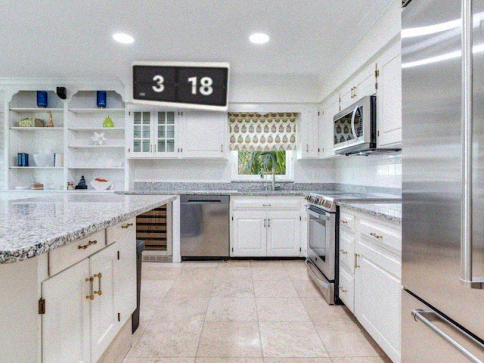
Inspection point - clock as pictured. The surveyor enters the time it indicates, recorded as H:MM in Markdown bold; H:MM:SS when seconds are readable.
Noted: **3:18**
